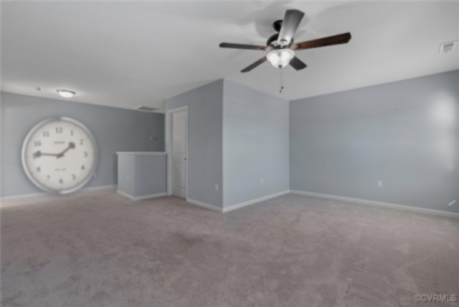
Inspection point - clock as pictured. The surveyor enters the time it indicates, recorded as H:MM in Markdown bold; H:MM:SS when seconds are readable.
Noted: **1:46**
